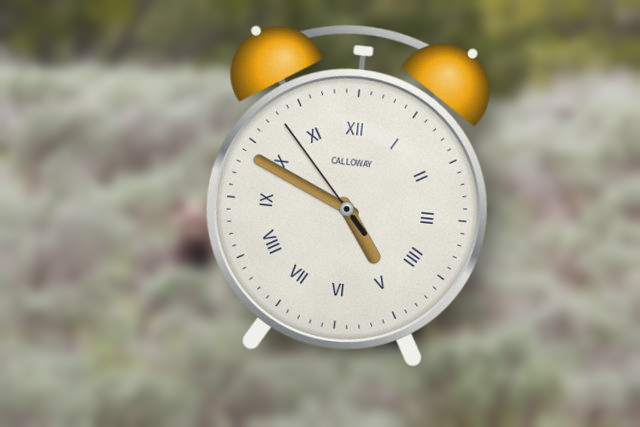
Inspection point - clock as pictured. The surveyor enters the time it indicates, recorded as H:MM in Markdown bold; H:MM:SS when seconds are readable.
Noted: **4:48:53**
